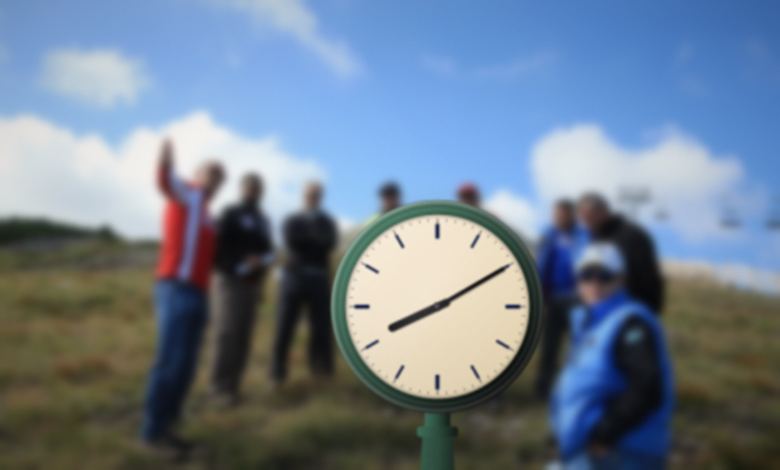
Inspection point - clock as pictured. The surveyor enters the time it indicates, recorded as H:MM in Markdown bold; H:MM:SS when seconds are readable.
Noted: **8:10**
